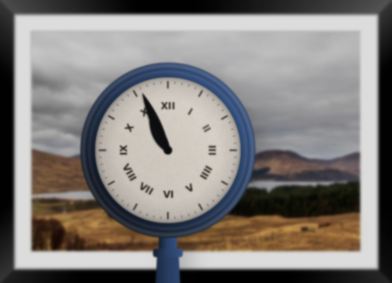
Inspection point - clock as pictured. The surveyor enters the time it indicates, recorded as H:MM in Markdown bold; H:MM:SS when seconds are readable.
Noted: **10:56**
